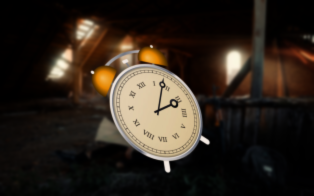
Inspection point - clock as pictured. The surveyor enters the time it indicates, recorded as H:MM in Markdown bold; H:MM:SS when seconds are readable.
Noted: **3:08**
